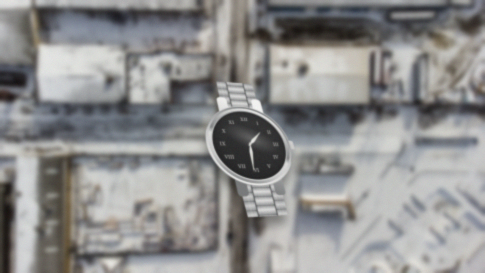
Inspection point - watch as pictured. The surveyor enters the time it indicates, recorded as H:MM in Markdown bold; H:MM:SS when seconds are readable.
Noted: **1:31**
